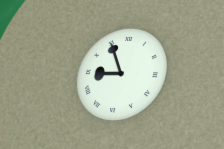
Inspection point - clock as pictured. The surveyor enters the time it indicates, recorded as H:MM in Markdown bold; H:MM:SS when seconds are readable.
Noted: **8:55**
